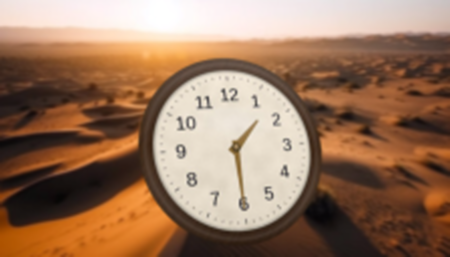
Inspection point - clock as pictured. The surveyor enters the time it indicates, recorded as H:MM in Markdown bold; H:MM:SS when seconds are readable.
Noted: **1:30**
